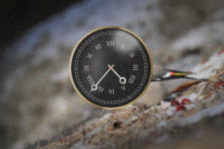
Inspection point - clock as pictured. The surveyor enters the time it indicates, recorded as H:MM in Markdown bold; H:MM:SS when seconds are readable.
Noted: **4:37**
